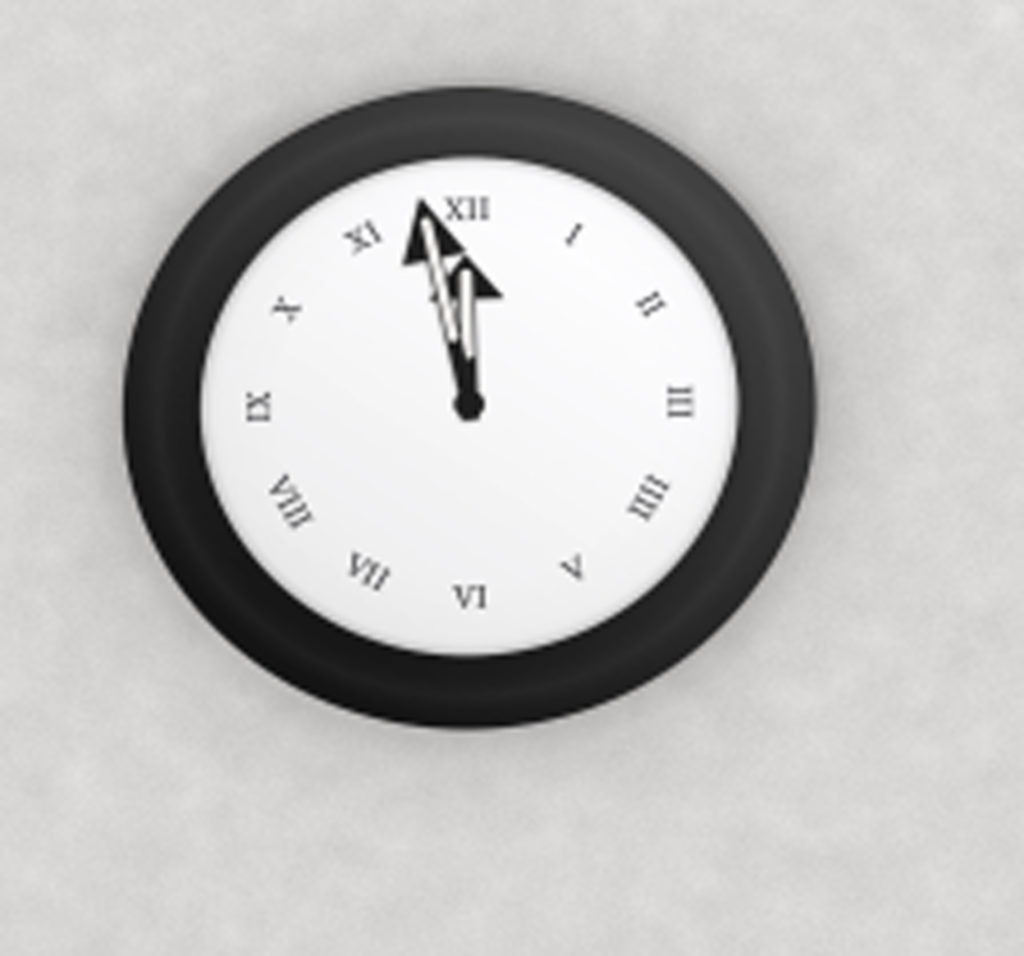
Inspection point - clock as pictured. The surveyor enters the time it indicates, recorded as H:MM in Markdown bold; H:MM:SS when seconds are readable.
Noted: **11:58**
